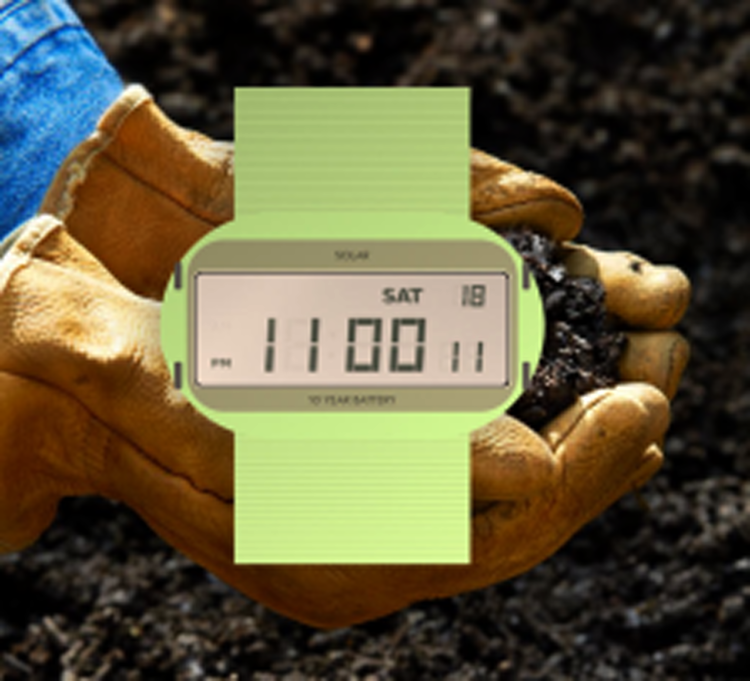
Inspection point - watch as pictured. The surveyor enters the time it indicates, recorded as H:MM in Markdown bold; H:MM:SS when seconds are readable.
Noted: **11:00:11**
